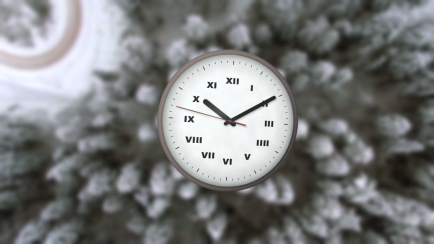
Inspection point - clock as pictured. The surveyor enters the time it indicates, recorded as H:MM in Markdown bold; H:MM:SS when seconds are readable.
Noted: **10:09:47**
